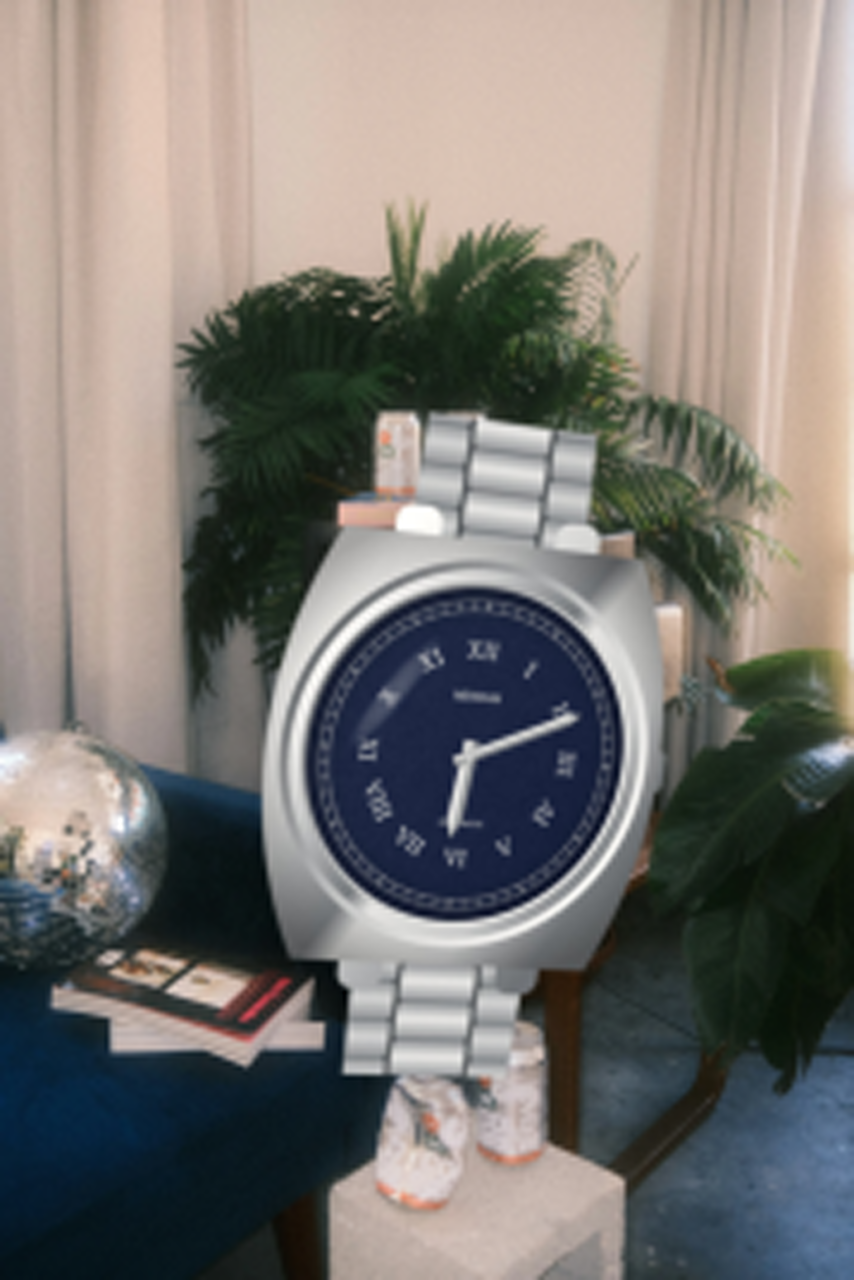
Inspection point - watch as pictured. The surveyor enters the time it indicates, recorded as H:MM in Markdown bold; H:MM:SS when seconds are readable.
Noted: **6:11**
